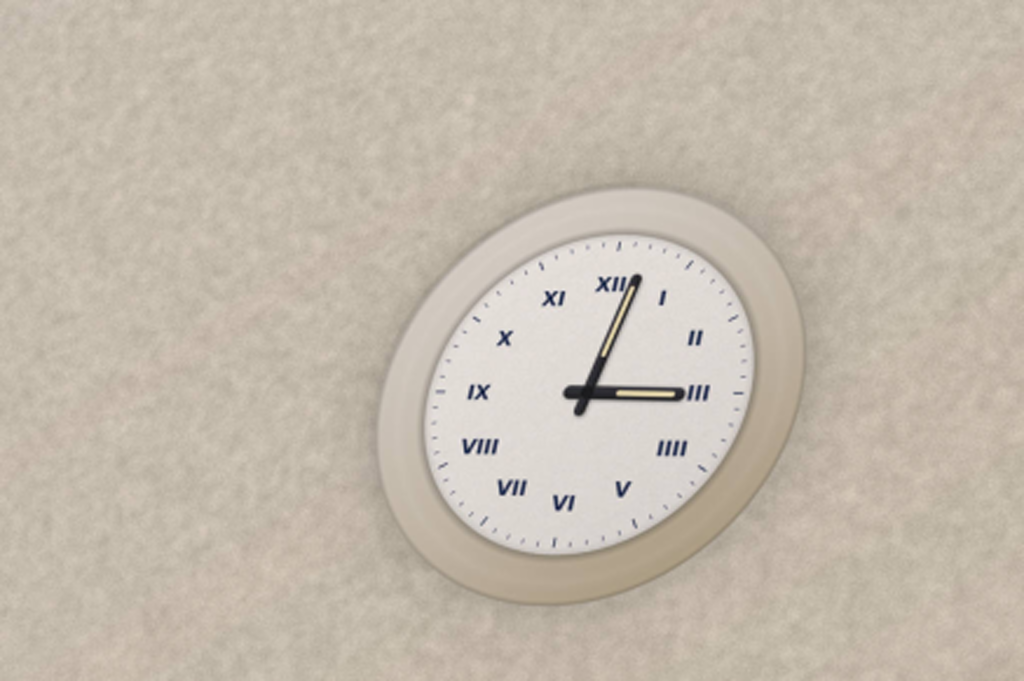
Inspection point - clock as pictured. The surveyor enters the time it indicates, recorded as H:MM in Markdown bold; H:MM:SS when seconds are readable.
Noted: **3:02**
